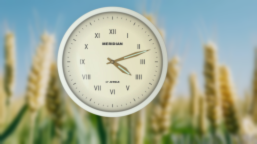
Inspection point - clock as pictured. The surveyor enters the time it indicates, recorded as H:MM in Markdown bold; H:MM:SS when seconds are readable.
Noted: **4:12**
